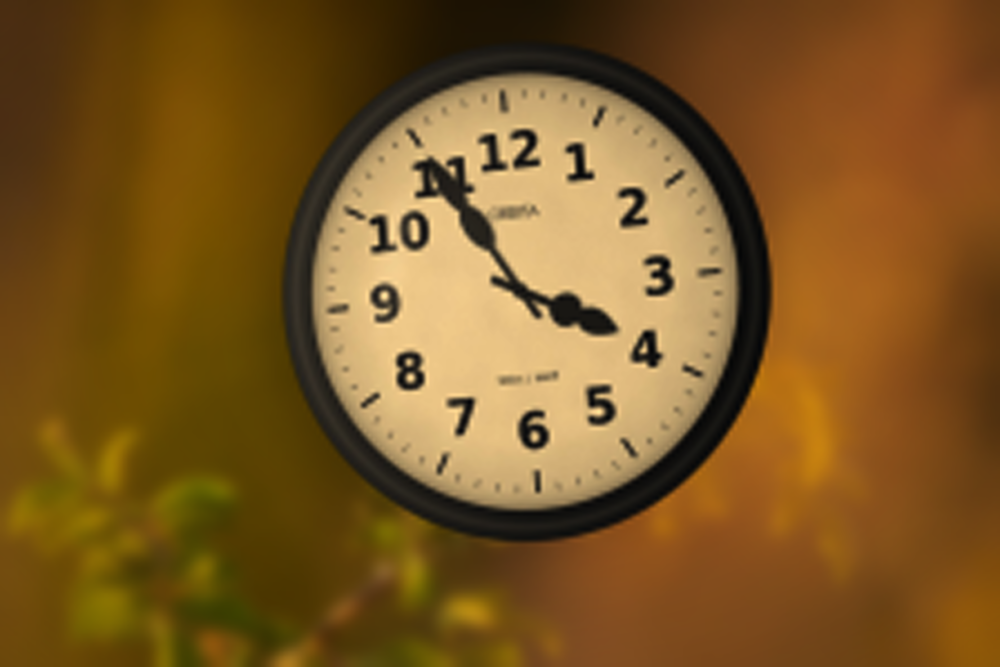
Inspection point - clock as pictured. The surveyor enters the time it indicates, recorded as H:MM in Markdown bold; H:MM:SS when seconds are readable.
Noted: **3:55**
